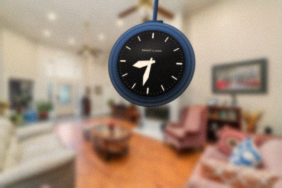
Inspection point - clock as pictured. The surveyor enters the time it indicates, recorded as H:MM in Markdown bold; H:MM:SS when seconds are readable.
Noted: **8:32**
